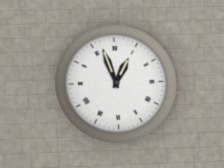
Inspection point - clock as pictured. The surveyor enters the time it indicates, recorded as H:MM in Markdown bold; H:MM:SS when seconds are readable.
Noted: **12:57**
